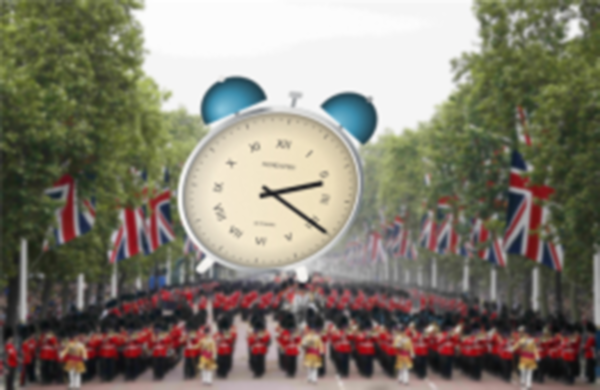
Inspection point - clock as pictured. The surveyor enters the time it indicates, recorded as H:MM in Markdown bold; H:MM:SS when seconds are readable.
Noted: **2:20**
